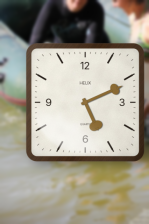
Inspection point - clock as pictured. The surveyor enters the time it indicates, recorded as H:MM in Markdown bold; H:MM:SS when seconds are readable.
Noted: **5:11**
